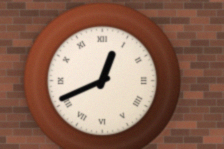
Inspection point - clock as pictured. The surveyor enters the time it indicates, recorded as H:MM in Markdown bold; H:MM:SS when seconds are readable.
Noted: **12:41**
